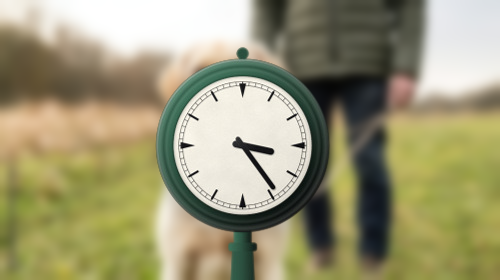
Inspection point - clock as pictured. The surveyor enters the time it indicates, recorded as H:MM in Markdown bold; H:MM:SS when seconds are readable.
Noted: **3:24**
